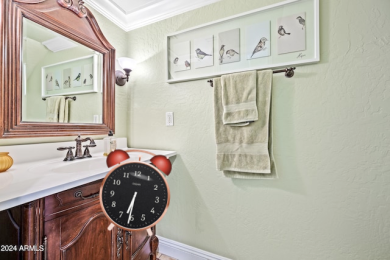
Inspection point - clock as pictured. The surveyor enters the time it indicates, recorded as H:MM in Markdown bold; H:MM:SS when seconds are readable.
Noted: **6:31**
